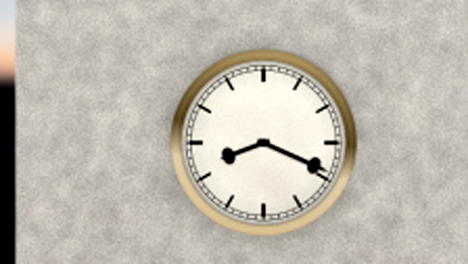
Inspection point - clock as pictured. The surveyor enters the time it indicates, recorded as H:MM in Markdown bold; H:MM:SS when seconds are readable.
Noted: **8:19**
